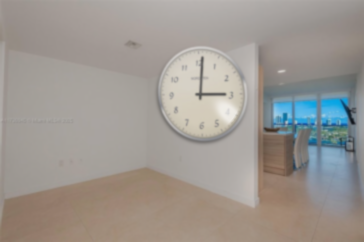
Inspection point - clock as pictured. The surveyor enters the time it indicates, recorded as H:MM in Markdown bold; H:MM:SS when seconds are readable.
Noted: **3:01**
